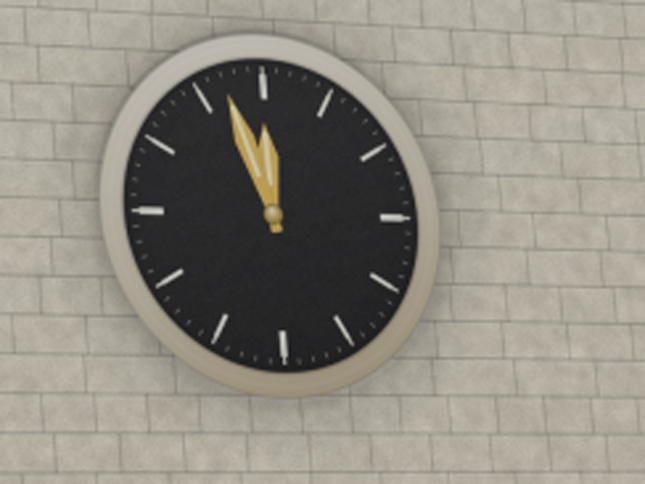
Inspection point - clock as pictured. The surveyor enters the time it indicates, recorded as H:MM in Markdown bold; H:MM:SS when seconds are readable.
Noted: **11:57**
